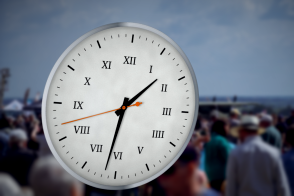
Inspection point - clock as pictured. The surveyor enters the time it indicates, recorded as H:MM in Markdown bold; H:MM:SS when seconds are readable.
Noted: **1:31:42**
